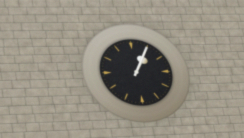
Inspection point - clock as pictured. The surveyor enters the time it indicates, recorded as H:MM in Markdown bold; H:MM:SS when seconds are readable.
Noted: **1:05**
